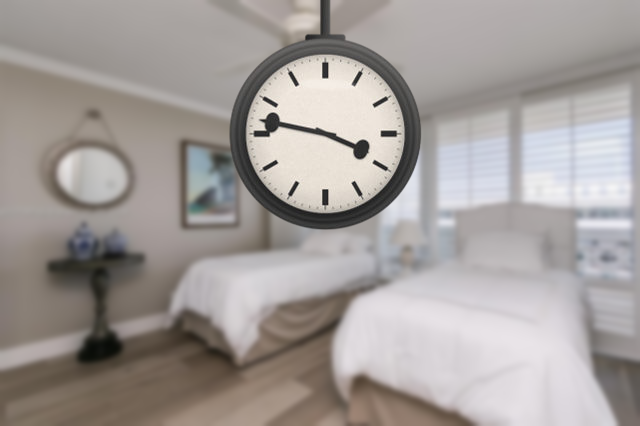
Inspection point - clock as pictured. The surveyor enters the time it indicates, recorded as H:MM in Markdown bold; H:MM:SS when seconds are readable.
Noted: **3:47**
